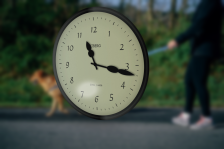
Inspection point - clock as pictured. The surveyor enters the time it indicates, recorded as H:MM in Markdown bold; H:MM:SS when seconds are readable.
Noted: **11:17**
